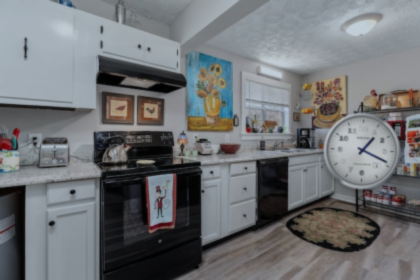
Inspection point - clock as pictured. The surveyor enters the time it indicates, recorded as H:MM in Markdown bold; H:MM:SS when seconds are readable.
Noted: **1:19**
